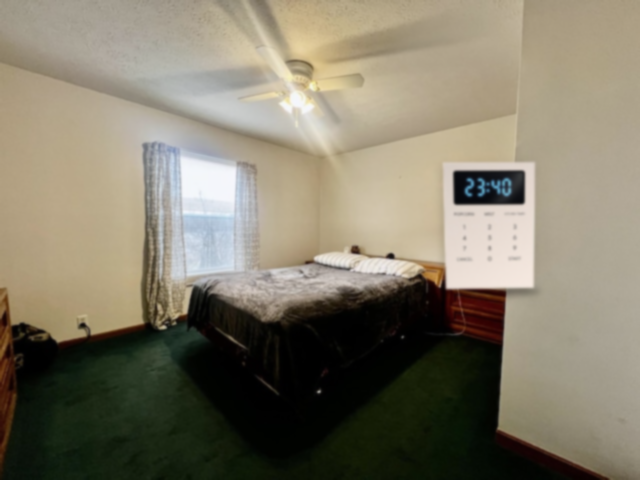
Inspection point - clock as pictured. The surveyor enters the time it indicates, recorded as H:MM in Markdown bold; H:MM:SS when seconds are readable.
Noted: **23:40**
